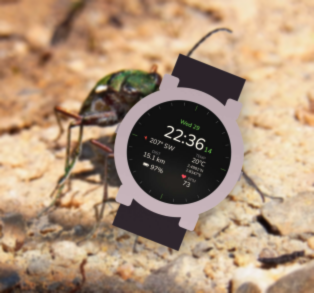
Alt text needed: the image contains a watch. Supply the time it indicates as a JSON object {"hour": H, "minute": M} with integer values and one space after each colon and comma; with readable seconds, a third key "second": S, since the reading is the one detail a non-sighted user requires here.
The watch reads {"hour": 22, "minute": 36}
